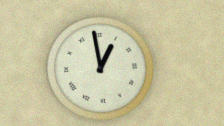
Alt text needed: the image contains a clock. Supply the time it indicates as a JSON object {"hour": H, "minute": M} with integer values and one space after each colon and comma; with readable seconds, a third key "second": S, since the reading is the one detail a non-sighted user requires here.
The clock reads {"hour": 12, "minute": 59}
